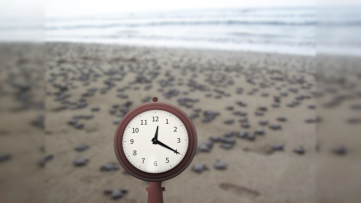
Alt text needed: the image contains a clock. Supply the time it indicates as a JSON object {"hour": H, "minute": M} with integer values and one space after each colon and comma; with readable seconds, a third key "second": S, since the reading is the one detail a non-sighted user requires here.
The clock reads {"hour": 12, "minute": 20}
